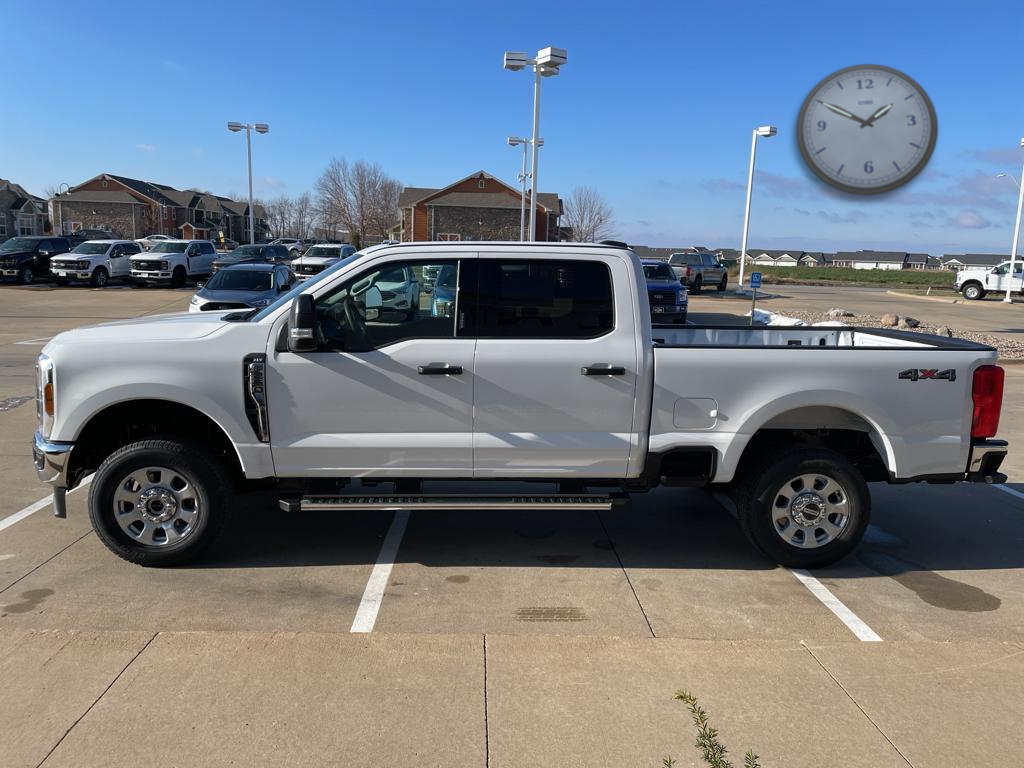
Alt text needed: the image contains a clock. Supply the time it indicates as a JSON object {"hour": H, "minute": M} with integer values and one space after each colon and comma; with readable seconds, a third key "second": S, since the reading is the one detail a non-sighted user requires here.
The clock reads {"hour": 1, "minute": 50}
